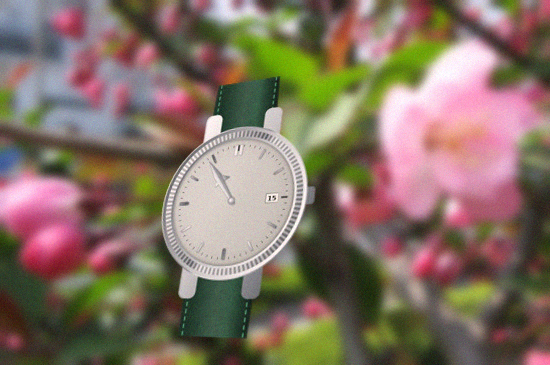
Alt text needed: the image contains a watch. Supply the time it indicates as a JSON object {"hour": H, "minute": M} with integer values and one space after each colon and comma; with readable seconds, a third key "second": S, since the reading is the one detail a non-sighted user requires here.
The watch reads {"hour": 10, "minute": 54}
